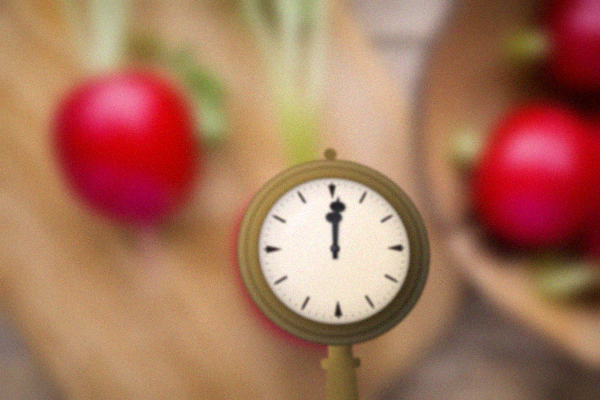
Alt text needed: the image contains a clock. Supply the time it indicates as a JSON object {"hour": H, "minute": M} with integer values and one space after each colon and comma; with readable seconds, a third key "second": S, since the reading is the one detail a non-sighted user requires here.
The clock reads {"hour": 12, "minute": 1}
